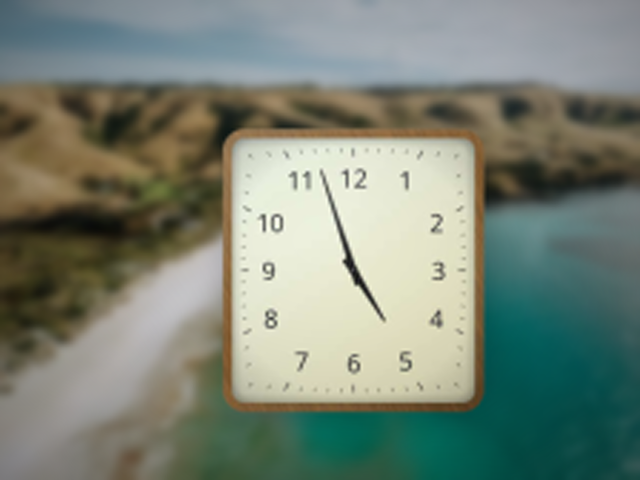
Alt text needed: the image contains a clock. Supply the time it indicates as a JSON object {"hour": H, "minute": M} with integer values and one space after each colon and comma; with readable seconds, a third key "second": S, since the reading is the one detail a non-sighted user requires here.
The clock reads {"hour": 4, "minute": 57}
